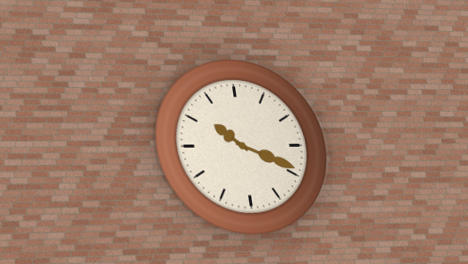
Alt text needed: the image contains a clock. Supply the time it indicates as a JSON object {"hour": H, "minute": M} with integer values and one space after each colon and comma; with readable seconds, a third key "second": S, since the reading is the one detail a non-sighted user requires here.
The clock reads {"hour": 10, "minute": 19}
